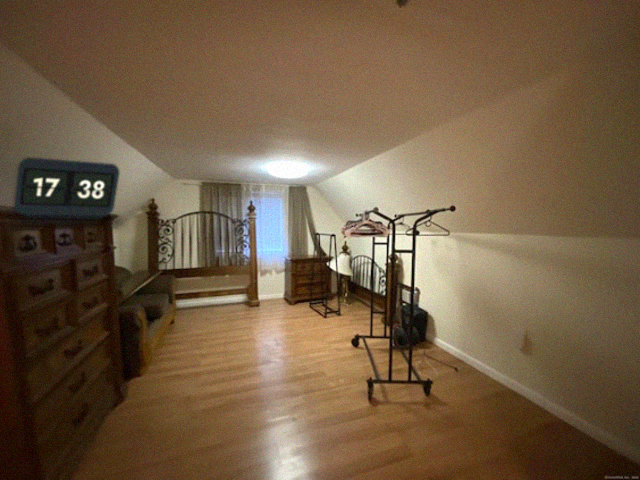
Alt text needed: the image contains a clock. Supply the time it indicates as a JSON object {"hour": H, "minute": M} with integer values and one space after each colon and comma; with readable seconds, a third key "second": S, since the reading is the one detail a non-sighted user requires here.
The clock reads {"hour": 17, "minute": 38}
